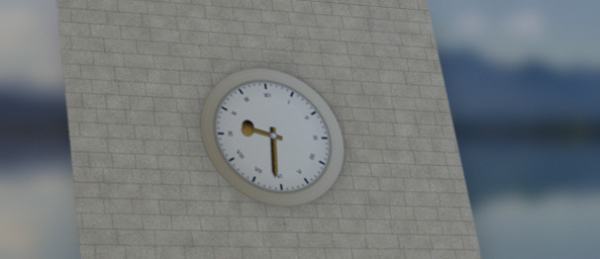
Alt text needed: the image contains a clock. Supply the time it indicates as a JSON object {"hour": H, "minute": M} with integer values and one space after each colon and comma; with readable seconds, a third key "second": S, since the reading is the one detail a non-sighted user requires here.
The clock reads {"hour": 9, "minute": 31}
